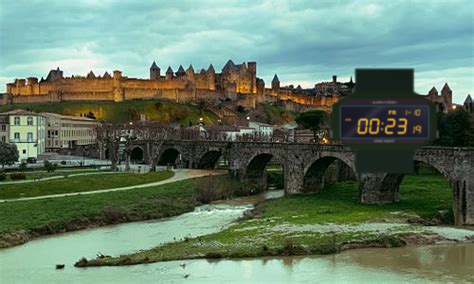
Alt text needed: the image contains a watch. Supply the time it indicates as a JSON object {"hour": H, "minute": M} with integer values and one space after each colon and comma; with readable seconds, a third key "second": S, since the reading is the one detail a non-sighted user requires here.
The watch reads {"hour": 0, "minute": 23}
